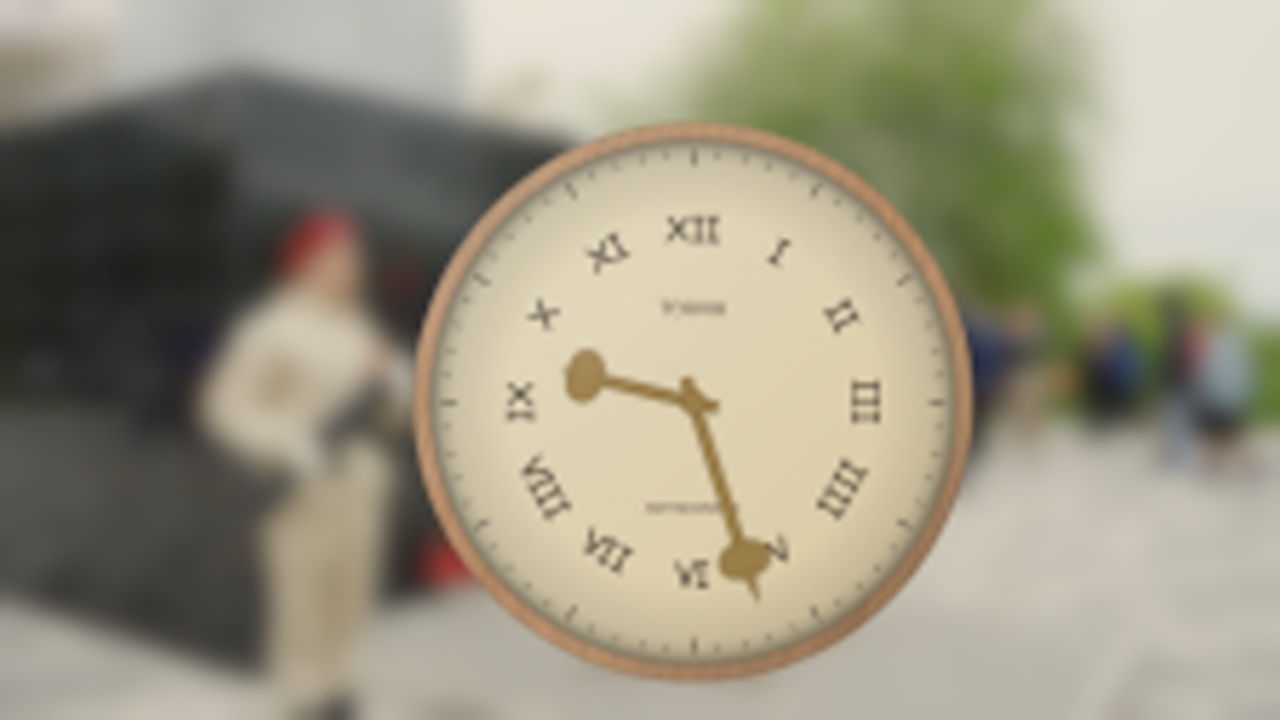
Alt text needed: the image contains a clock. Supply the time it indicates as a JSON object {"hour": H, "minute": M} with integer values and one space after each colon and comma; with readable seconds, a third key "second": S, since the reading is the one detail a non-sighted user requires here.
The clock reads {"hour": 9, "minute": 27}
